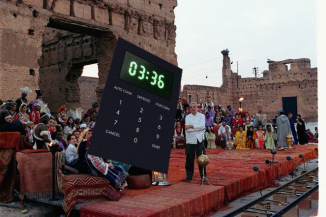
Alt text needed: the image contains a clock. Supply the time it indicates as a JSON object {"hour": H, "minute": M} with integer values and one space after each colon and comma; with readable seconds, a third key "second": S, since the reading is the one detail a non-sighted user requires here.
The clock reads {"hour": 3, "minute": 36}
